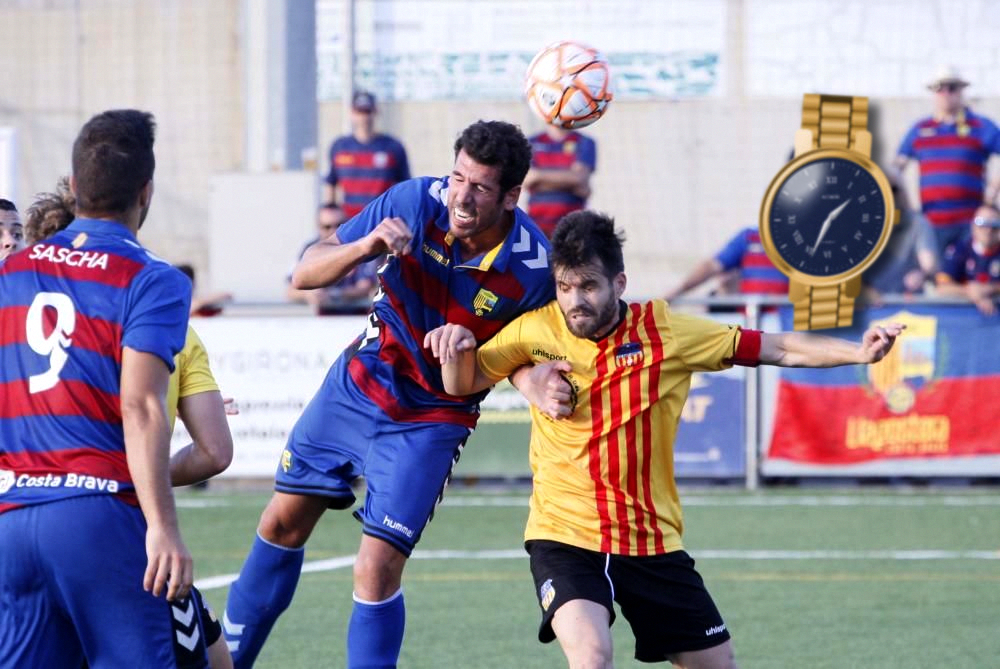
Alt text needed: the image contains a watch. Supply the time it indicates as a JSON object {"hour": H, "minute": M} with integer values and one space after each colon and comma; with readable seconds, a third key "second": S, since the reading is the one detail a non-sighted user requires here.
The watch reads {"hour": 1, "minute": 34}
